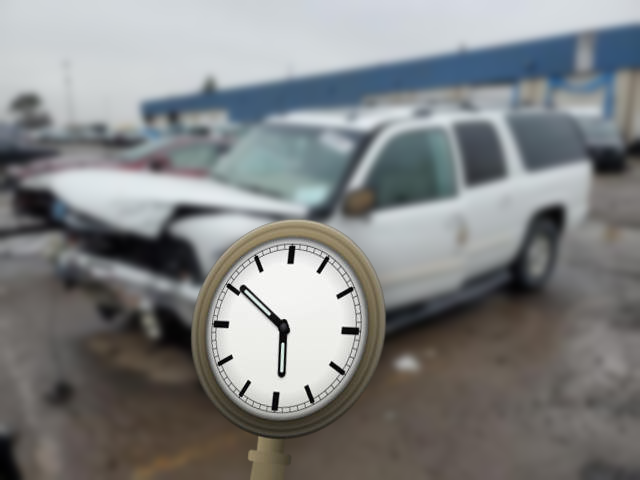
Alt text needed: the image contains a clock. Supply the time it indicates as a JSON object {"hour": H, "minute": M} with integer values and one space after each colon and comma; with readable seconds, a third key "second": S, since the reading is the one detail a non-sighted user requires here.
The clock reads {"hour": 5, "minute": 51}
